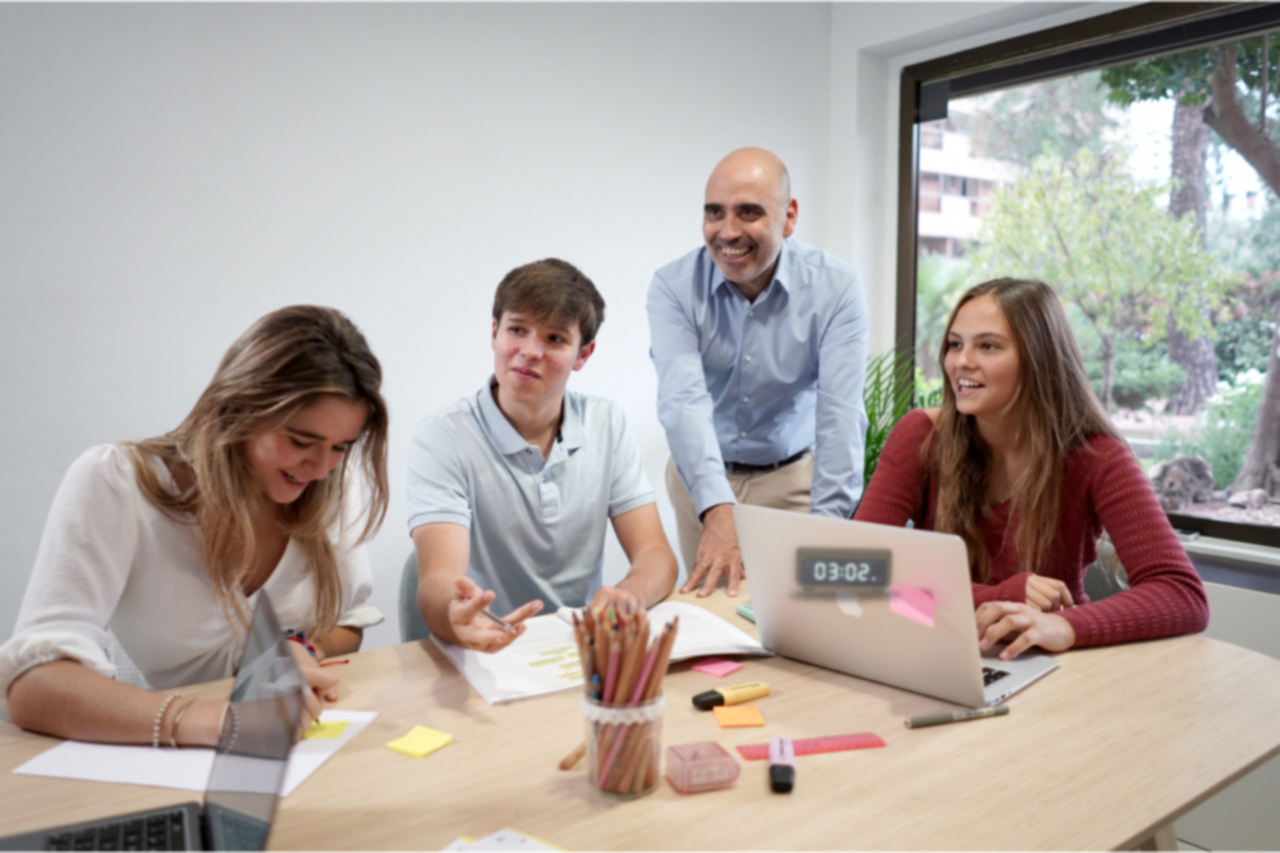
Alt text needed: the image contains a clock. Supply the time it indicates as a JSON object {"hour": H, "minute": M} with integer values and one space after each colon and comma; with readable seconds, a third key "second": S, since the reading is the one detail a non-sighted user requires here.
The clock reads {"hour": 3, "minute": 2}
